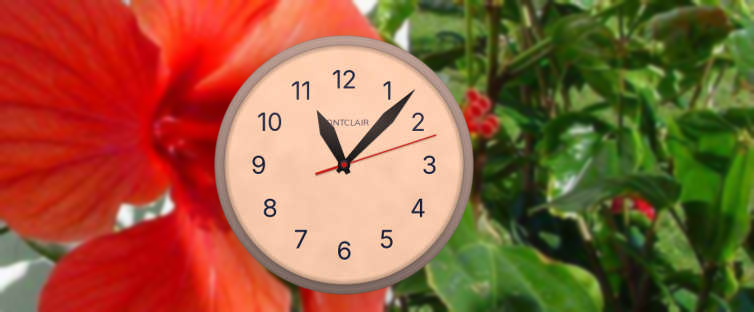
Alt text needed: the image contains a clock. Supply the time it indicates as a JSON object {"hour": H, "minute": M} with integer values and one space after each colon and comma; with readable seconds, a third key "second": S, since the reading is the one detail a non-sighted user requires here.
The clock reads {"hour": 11, "minute": 7, "second": 12}
